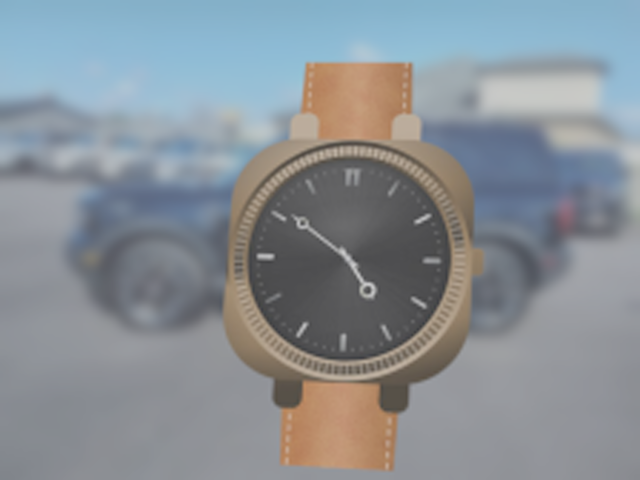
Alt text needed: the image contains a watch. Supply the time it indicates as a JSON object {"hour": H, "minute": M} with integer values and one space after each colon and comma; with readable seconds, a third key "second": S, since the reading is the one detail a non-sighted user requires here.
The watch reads {"hour": 4, "minute": 51}
